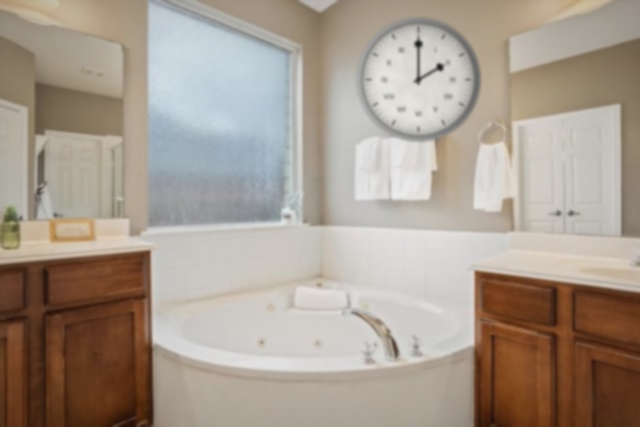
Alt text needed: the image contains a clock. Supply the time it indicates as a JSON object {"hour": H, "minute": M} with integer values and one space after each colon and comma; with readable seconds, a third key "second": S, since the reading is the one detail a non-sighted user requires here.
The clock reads {"hour": 2, "minute": 0}
